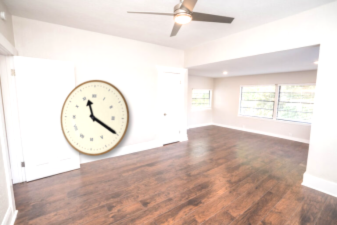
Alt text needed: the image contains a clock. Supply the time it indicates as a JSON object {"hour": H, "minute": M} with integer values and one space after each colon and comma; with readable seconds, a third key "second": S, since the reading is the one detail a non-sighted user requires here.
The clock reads {"hour": 11, "minute": 20}
